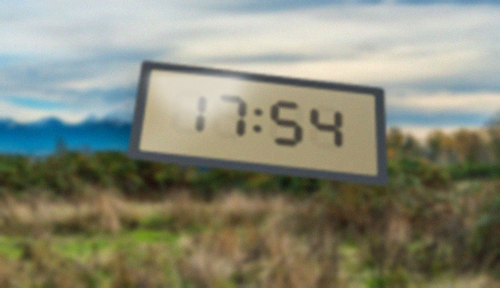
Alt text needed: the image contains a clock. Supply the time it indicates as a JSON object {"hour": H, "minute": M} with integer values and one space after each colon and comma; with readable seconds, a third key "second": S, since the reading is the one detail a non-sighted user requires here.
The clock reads {"hour": 17, "minute": 54}
